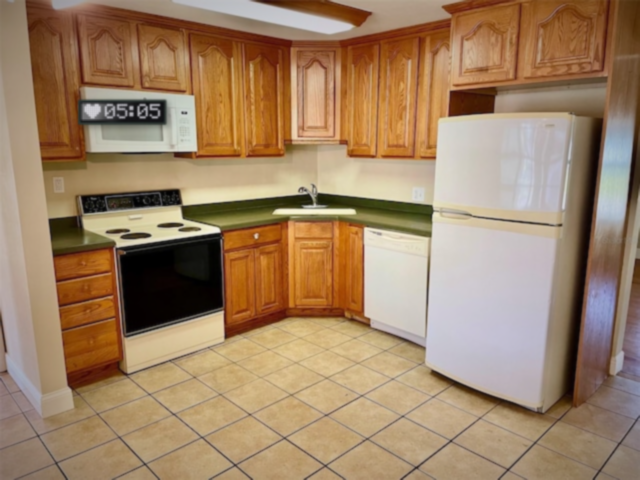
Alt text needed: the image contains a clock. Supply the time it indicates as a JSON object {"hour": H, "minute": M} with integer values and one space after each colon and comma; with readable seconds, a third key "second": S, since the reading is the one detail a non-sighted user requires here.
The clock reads {"hour": 5, "minute": 5}
